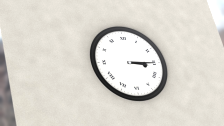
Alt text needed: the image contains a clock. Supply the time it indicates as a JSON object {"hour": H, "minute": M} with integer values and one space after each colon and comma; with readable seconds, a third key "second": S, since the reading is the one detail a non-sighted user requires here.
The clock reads {"hour": 3, "minute": 15}
